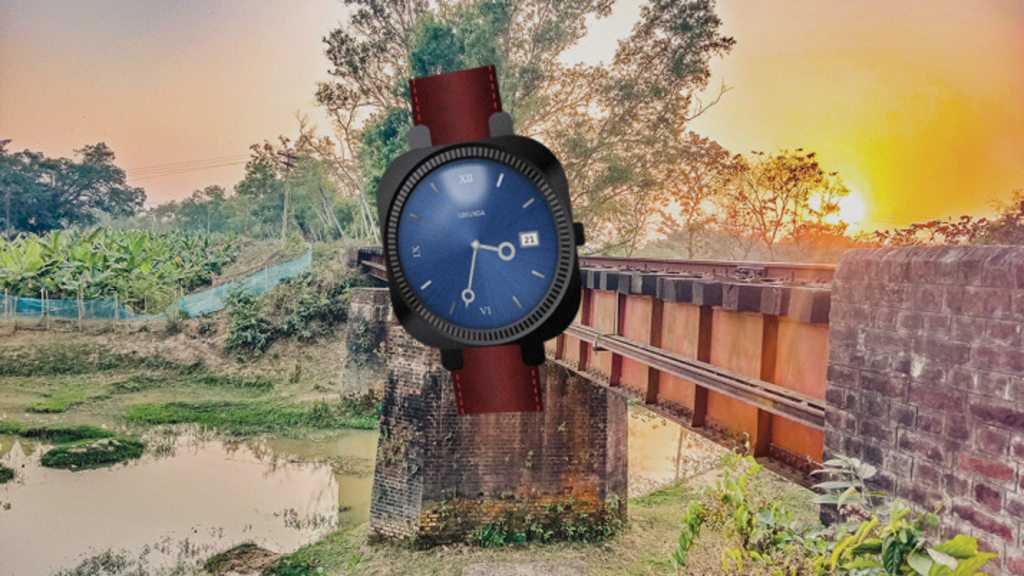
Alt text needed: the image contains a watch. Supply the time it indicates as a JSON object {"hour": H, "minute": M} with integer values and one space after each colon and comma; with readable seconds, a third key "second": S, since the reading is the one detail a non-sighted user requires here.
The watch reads {"hour": 3, "minute": 33}
